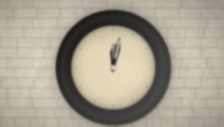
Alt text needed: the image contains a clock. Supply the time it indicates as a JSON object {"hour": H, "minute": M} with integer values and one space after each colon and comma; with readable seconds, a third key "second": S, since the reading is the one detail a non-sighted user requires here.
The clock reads {"hour": 12, "minute": 2}
